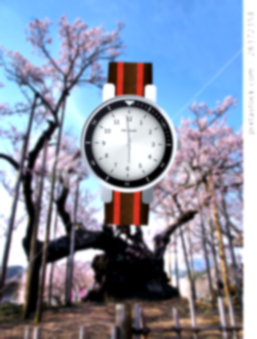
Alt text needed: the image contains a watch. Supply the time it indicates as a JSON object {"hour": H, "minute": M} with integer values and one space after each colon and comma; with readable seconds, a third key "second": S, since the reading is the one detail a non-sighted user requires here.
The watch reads {"hour": 5, "minute": 59}
